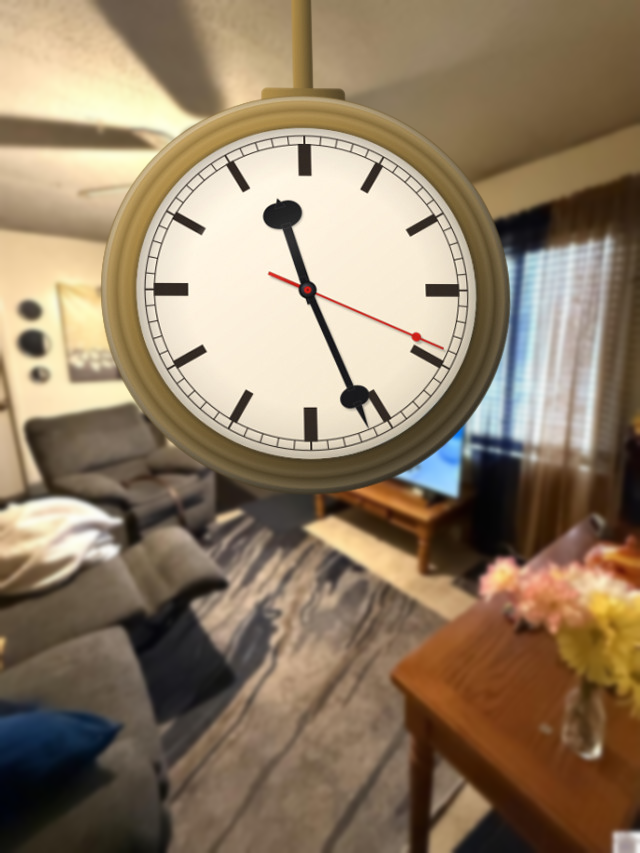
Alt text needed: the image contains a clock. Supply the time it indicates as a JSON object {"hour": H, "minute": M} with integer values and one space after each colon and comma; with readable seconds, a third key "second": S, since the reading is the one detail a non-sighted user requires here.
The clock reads {"hour": 11, "minute": 26, "second": 19}
